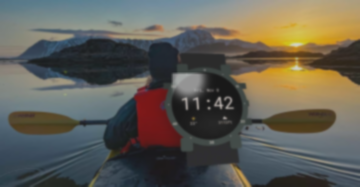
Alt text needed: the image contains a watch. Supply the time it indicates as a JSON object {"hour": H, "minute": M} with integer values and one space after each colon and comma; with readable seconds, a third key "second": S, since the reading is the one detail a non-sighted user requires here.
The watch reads {"hour": 11, "minute": 42}
